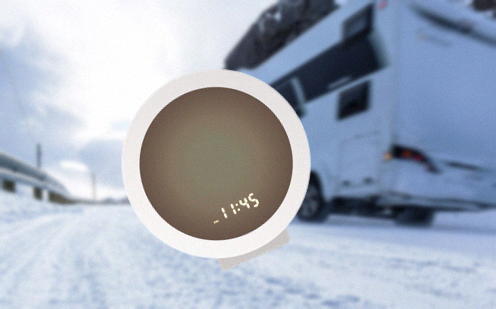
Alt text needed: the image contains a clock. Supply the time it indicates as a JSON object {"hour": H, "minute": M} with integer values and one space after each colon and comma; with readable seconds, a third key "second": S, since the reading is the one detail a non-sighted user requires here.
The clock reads {"hour": 11, "minute": 45}
